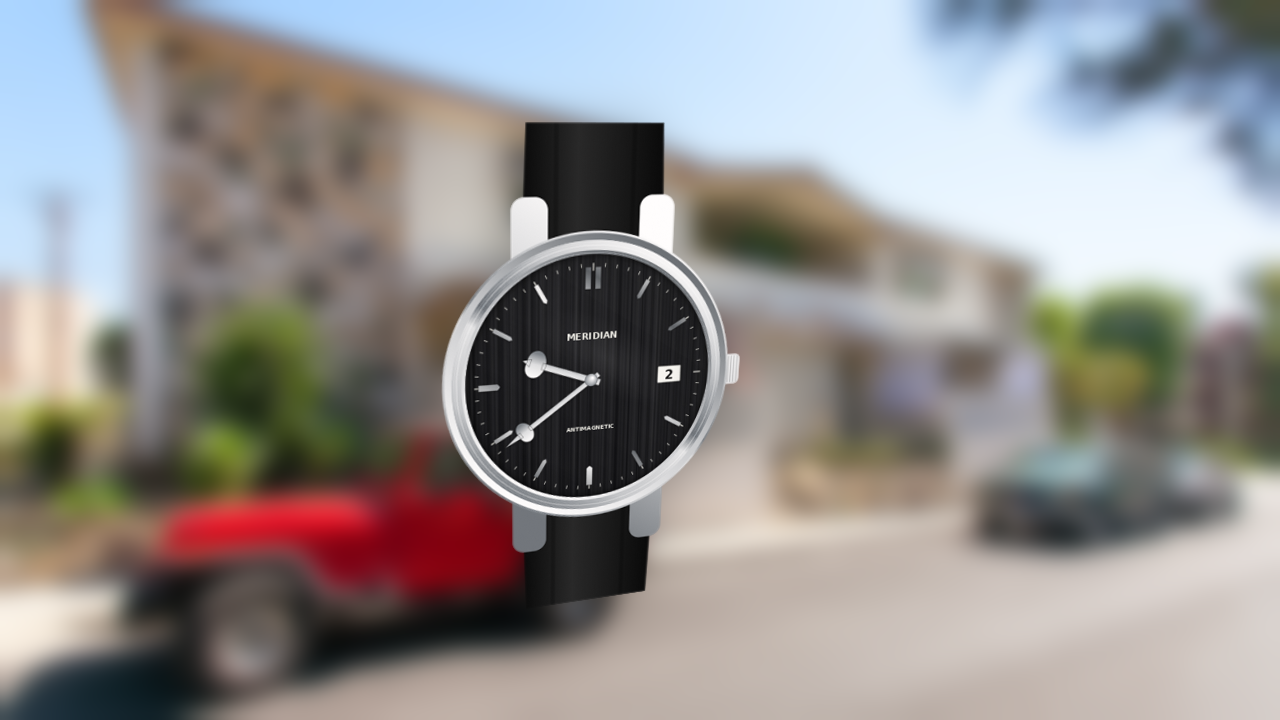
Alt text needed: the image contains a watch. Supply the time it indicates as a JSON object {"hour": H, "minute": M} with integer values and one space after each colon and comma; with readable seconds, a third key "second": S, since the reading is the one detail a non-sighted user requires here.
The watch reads {"hour": 9, "minute": 39}
